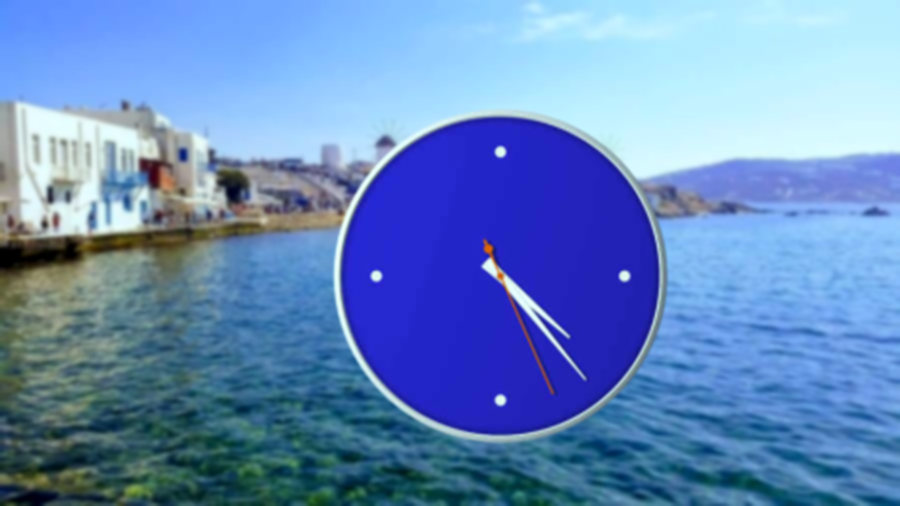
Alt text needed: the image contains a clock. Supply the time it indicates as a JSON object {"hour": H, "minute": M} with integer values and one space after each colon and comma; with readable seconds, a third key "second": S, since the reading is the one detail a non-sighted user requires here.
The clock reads {"hour": 4, "minute": 23, "second": 26}
